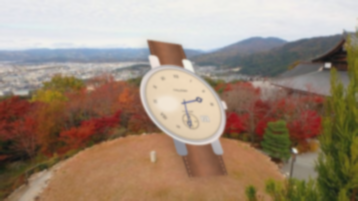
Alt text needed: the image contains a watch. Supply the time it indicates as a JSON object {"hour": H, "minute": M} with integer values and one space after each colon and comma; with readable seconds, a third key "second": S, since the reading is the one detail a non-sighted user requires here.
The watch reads {"hour": 2, "minute": 31}
